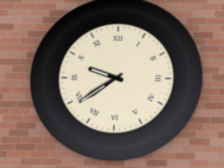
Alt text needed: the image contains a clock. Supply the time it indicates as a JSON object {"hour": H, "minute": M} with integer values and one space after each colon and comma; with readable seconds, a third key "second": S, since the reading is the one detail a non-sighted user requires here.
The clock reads {"hour": 9, "minute": 39}
